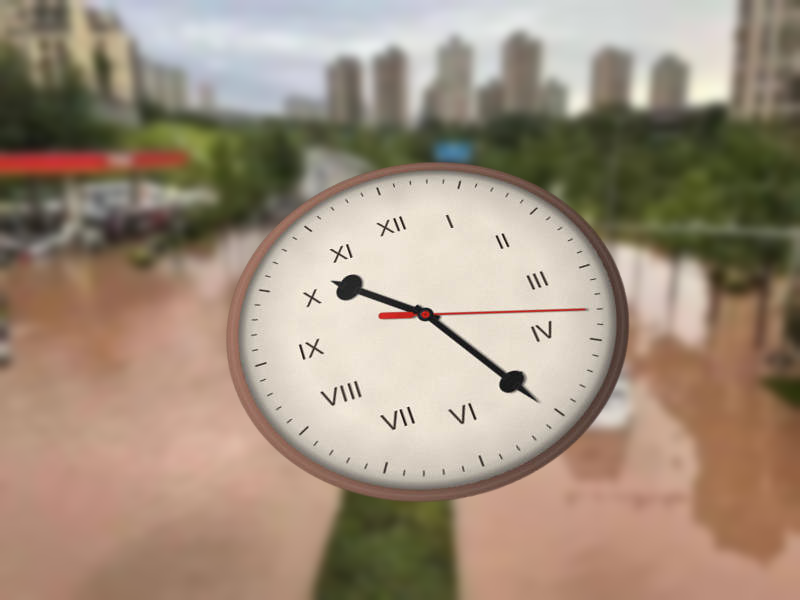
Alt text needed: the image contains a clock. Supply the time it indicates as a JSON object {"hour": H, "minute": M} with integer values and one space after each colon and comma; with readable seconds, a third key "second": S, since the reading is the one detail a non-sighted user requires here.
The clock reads {"hour": 10, "minute": 25, "second": 18}
